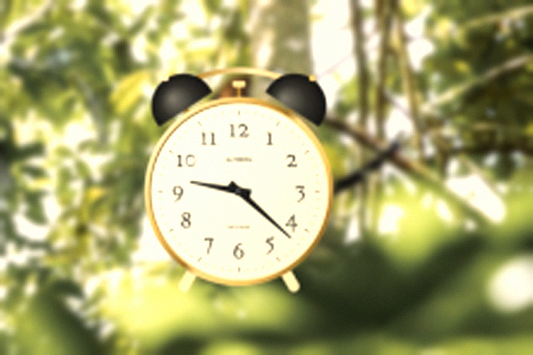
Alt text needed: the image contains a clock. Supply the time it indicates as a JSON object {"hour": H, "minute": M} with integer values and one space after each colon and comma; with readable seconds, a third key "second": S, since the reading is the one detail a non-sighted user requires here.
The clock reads {"hour": 9, "minute": 22}
